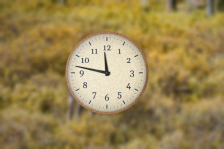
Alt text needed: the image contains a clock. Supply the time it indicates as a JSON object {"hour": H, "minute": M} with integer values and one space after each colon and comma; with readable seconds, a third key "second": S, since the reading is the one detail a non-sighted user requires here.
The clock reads {"hour": 11, "minute": 47}
